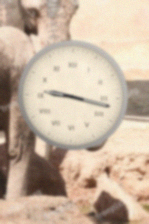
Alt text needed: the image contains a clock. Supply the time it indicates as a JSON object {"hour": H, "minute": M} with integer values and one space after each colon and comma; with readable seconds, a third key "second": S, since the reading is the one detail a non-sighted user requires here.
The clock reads {"hour": 9, "minute": 17}
